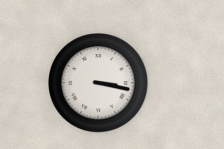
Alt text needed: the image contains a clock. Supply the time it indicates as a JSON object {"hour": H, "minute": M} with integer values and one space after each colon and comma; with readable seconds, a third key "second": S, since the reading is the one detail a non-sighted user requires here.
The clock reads {"hour": 3, "minute": 17}
